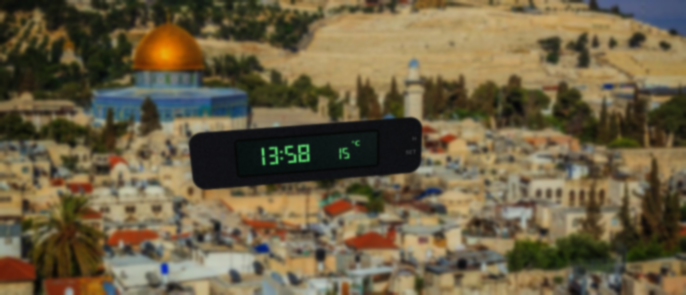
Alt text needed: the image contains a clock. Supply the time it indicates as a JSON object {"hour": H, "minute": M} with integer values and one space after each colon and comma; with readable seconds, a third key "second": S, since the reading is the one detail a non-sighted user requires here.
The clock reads {"hour": 13, "minute": 58}
